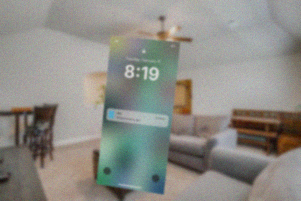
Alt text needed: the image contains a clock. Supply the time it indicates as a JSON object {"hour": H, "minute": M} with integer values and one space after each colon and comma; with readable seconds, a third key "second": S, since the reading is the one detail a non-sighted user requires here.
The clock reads {"hour": 8, "minute": 19}
